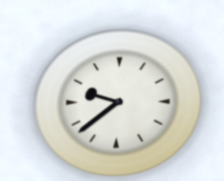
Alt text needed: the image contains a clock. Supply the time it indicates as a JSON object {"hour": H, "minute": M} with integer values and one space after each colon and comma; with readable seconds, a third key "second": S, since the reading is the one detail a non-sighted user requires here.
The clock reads {"hour": 9, "minute": 38}
